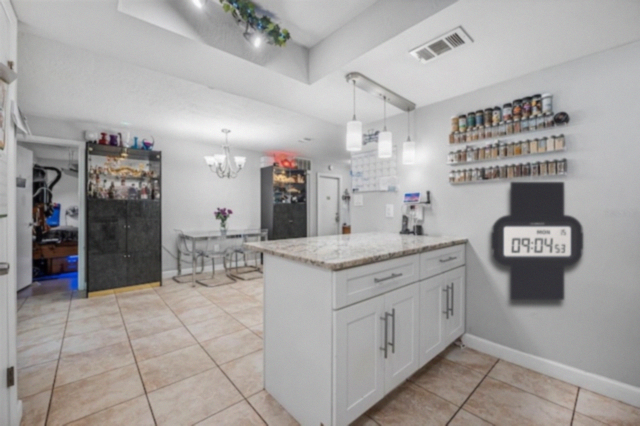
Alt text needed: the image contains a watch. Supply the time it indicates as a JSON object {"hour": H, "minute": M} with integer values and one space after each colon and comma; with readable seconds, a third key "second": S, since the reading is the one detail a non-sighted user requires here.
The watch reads {"hour": 9, "minute": 4}
